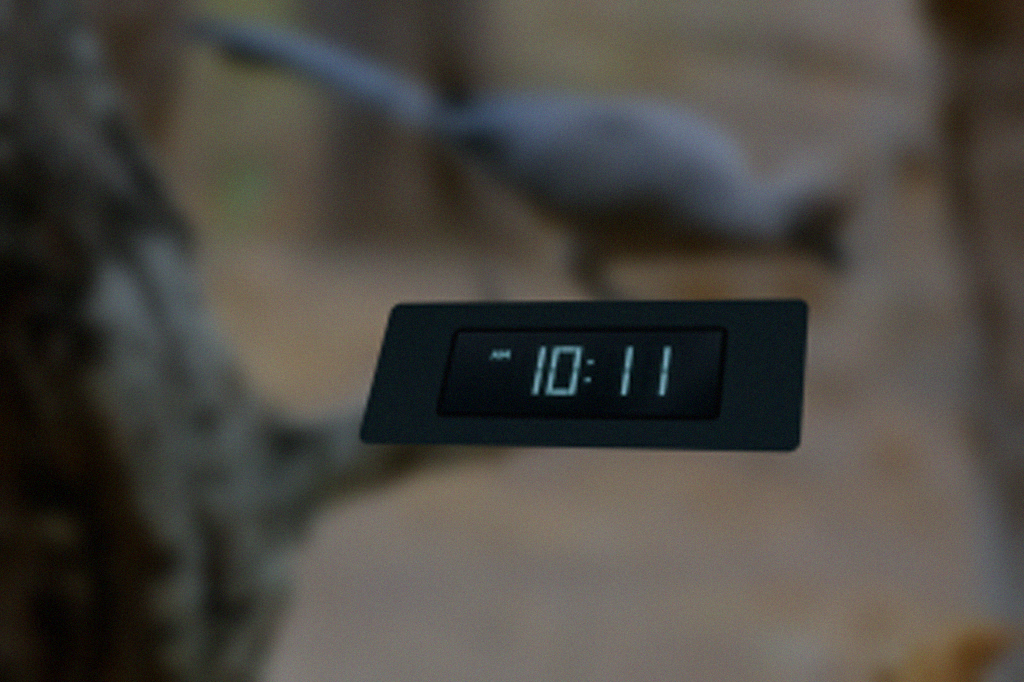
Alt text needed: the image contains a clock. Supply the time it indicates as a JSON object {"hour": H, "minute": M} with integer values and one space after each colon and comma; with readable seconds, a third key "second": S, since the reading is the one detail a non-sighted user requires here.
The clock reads {"hour": 10, "minute": 11}
